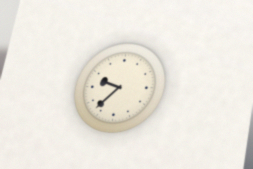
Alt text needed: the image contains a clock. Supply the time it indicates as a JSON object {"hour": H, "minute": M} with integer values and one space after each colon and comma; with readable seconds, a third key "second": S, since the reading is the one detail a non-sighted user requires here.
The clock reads {"hour": 9, "minute": 37}
